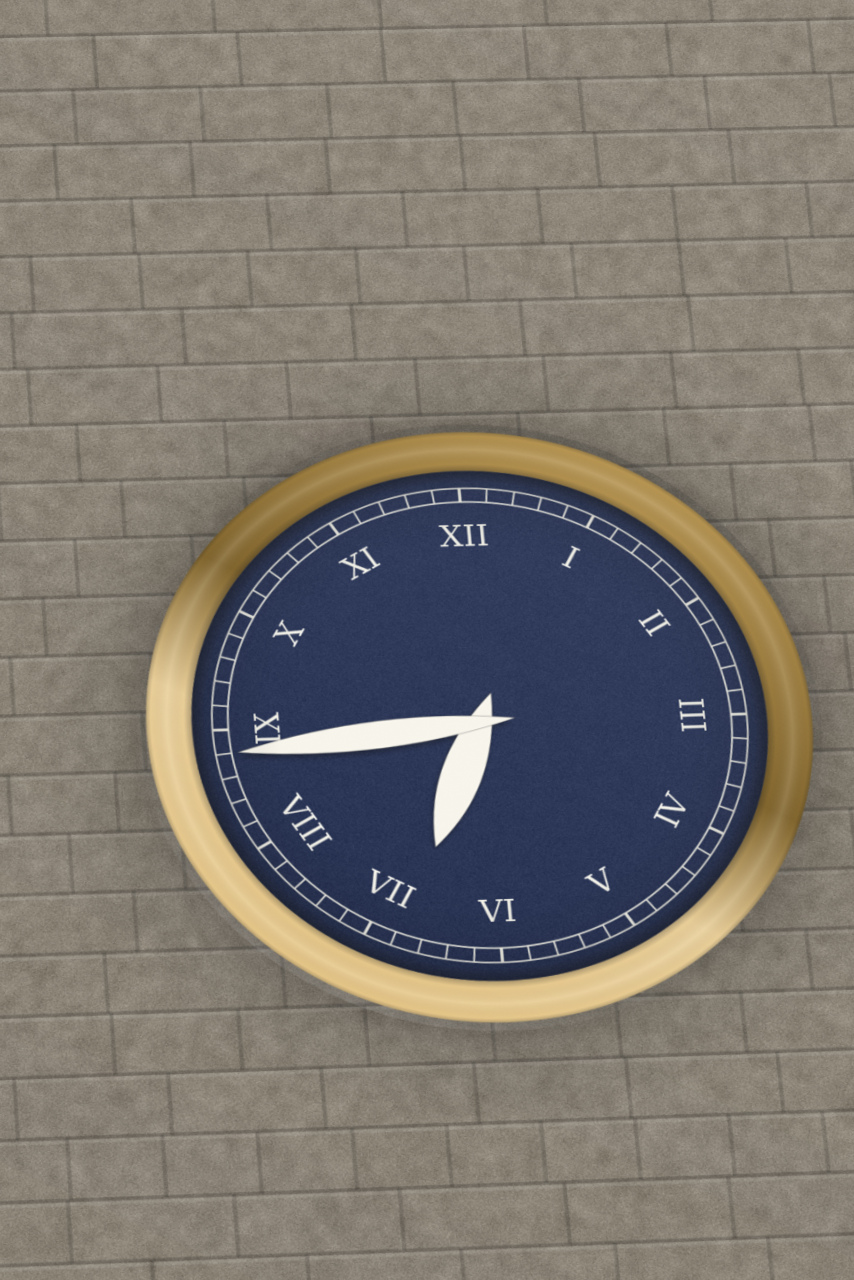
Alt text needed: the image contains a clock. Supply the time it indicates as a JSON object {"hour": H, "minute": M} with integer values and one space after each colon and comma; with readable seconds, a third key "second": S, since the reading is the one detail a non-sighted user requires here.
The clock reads {"hour": 6, "minute": 44}
